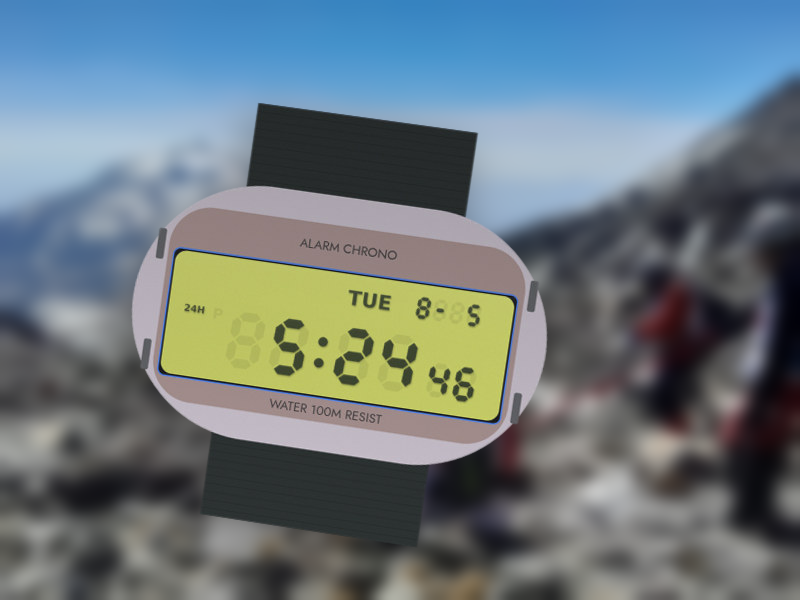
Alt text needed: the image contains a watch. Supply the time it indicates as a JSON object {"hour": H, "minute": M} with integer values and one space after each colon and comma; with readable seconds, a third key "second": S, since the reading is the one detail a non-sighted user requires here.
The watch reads {"hour": 5, "minute": 24, "second": 46}
